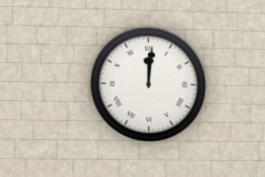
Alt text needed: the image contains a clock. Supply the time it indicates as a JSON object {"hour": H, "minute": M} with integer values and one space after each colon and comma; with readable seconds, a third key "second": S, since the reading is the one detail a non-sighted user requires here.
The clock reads {"hour": 12, "minute": 1}
